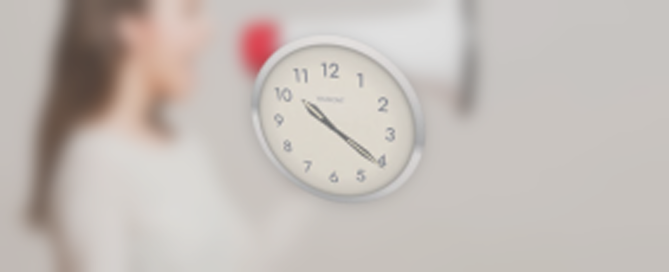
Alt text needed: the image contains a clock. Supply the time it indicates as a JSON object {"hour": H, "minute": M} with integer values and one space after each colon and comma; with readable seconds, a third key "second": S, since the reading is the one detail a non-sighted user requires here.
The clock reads {"hour": 10, "minute": 21}
